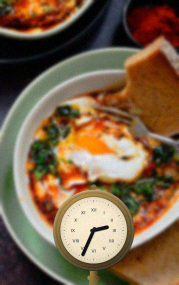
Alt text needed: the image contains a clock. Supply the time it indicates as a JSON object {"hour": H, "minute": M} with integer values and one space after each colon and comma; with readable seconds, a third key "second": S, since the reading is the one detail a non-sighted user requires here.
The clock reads {"hour": 2, "minute": 34}
